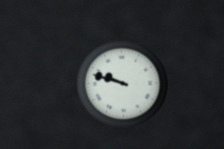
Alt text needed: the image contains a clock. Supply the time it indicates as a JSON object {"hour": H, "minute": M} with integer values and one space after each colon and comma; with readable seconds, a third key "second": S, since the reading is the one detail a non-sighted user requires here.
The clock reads {"hour": 9, "minute": 48}
